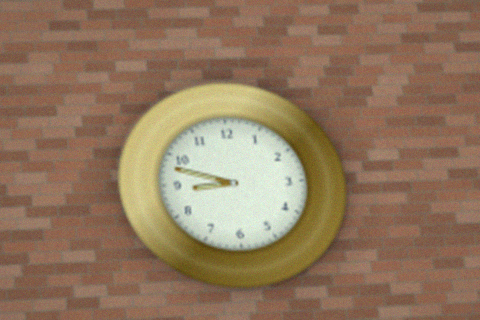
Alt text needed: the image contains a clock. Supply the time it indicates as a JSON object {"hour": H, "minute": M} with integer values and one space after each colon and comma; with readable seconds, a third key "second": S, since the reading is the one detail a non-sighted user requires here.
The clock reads {"hour": 8, "minute": 48}
